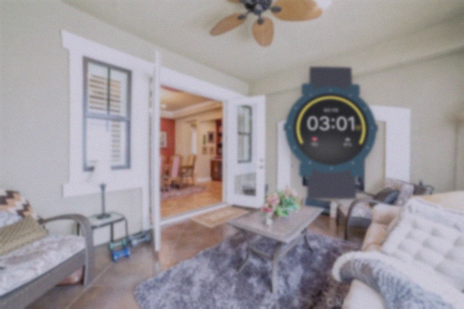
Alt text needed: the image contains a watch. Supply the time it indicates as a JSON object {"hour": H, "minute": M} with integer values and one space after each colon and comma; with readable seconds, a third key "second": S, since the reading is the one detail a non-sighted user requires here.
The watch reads {"hour": 3, "minute": 1}
